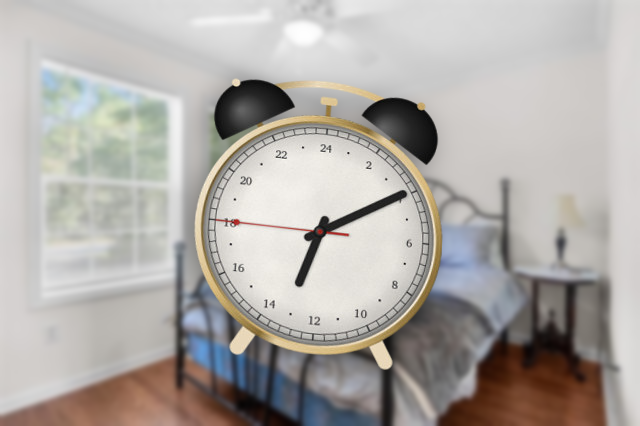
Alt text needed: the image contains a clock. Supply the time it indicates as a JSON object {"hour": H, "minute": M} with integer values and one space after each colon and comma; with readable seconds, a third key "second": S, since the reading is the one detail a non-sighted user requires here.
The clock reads {"hour": 13, "minute": 9, "second": 45}
